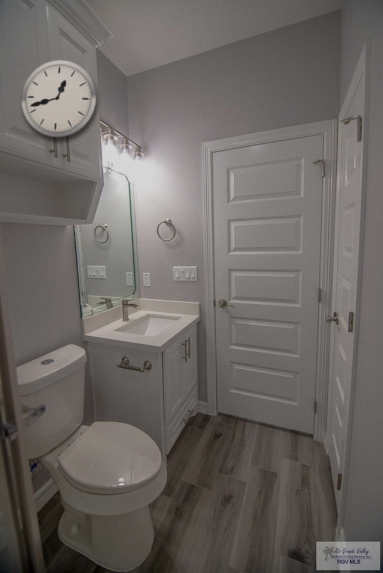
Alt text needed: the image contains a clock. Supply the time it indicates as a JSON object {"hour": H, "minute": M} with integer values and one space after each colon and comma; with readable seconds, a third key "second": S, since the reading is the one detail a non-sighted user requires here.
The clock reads {"hour": 12, "minute": 42}
